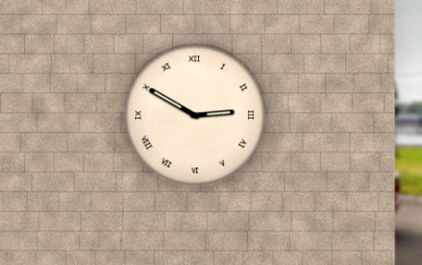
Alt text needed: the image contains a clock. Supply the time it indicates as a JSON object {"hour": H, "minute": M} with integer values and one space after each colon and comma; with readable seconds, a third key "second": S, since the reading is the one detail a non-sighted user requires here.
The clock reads {"hour": 2, "minute": 50}
